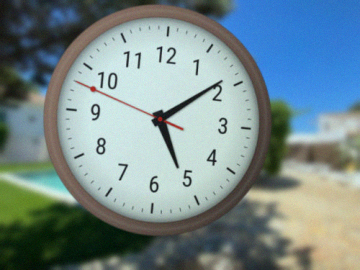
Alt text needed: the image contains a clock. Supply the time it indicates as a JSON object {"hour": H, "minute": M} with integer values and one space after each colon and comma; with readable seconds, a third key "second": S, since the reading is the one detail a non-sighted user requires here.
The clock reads {"hour": 5, "minute": 8, "second": 48}
